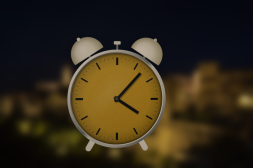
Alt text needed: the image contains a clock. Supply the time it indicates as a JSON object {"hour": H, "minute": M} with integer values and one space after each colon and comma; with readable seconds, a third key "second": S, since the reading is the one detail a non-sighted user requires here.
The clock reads {"hour": 4, "minute": 7}
